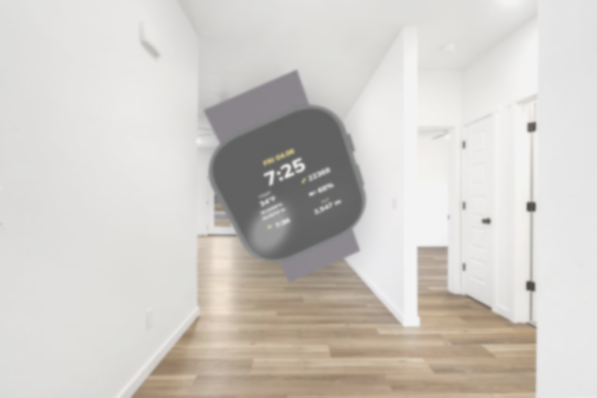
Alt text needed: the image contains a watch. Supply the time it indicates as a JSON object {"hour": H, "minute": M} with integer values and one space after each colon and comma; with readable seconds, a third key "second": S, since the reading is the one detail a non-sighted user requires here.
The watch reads {"hour": 7, "minute": 25}
